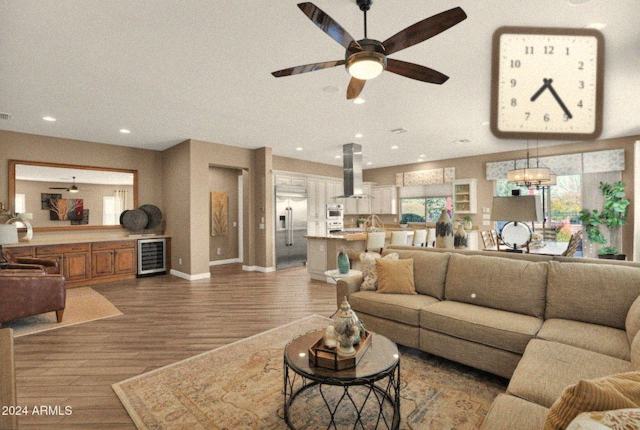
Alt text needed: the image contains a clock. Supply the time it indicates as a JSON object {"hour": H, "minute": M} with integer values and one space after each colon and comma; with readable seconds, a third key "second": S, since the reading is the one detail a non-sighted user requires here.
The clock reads {"hour": 7, "minute": 24}
